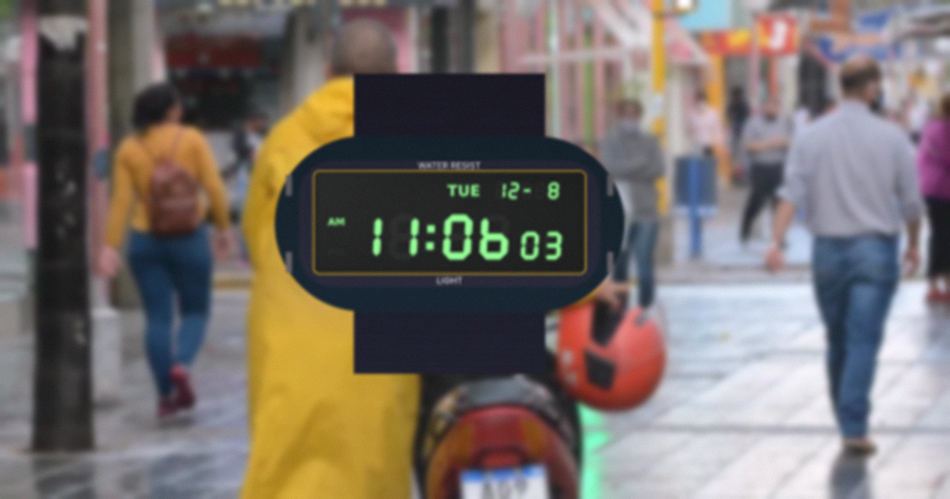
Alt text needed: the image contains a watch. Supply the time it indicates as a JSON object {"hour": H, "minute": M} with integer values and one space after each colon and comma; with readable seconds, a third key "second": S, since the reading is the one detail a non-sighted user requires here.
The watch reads {"hour": 11, "minute": 6, "second": 3}
